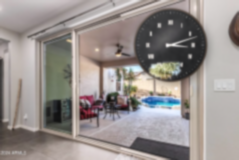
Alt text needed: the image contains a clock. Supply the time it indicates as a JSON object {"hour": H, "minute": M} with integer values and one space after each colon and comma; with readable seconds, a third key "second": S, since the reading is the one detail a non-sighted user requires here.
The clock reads {"hour": 3, "minute": 12}
